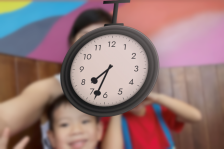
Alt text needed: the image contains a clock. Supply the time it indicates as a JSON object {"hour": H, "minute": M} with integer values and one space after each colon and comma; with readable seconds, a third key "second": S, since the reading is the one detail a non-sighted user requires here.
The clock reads {"hour": 7, "minute": 33}
